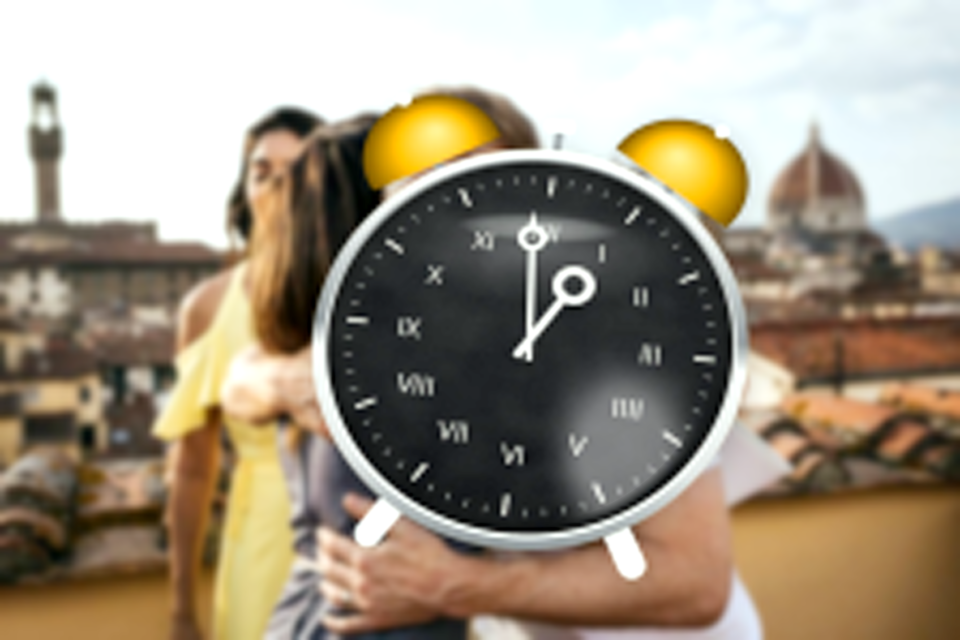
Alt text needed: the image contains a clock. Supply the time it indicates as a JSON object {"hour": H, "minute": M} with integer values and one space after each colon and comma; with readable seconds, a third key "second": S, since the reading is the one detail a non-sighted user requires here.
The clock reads {"hour": 12, "minute": 59}
